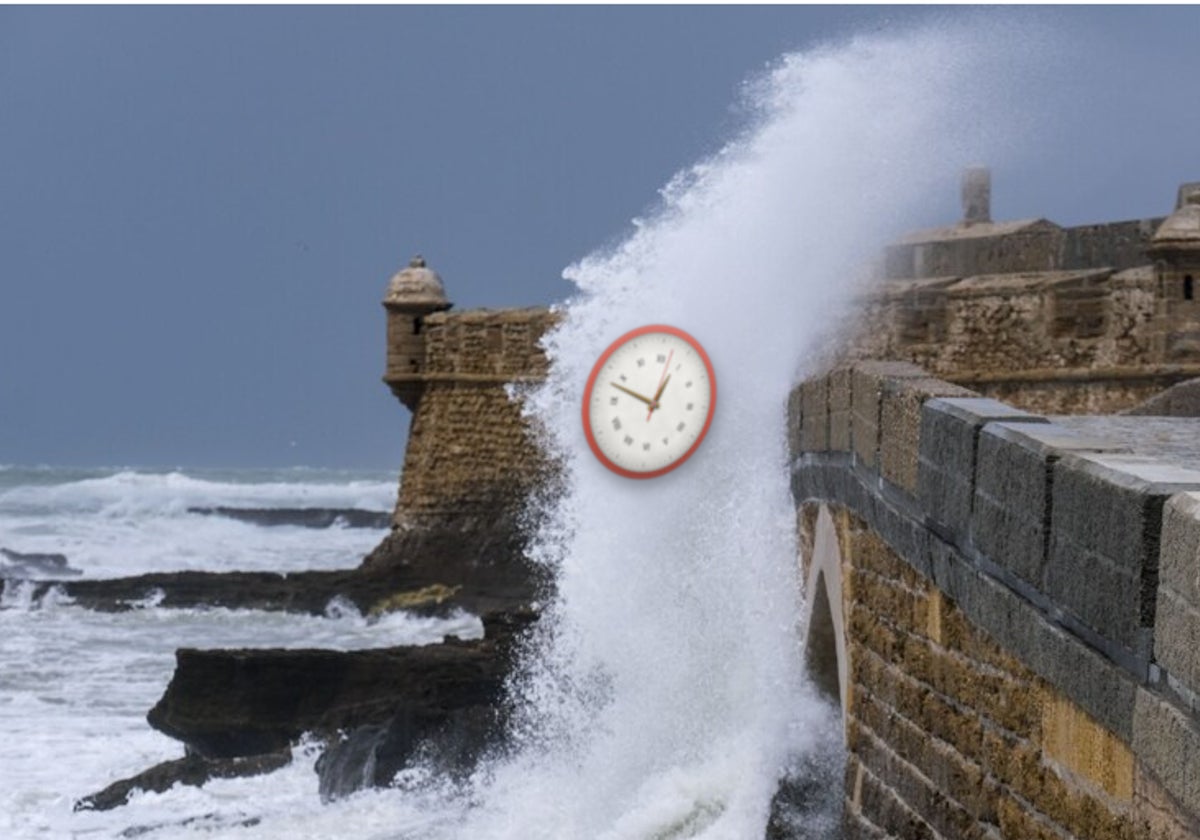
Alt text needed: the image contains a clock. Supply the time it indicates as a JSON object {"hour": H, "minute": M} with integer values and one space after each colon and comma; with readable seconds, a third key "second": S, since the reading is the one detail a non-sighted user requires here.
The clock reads {"hour": 12, "minute": 48, "second": 2}
